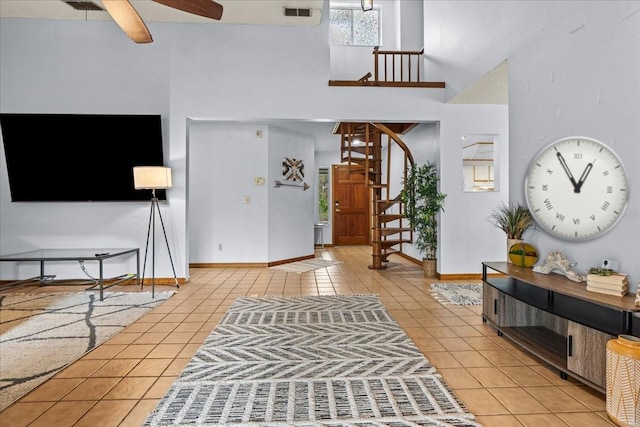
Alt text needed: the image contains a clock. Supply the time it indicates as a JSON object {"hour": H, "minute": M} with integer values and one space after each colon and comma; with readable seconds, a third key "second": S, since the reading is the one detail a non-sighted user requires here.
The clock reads {"hour": 12, "minute": 55}
